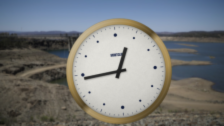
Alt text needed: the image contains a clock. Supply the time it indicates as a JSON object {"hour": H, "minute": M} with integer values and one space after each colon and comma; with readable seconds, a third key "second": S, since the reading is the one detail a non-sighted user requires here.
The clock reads {"hour": 12, "minute": 44}
